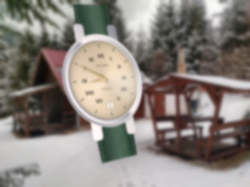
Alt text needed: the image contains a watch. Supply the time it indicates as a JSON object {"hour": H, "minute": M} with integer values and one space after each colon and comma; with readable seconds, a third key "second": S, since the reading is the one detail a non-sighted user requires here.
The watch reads {"hour": 8, "minute": 50}
